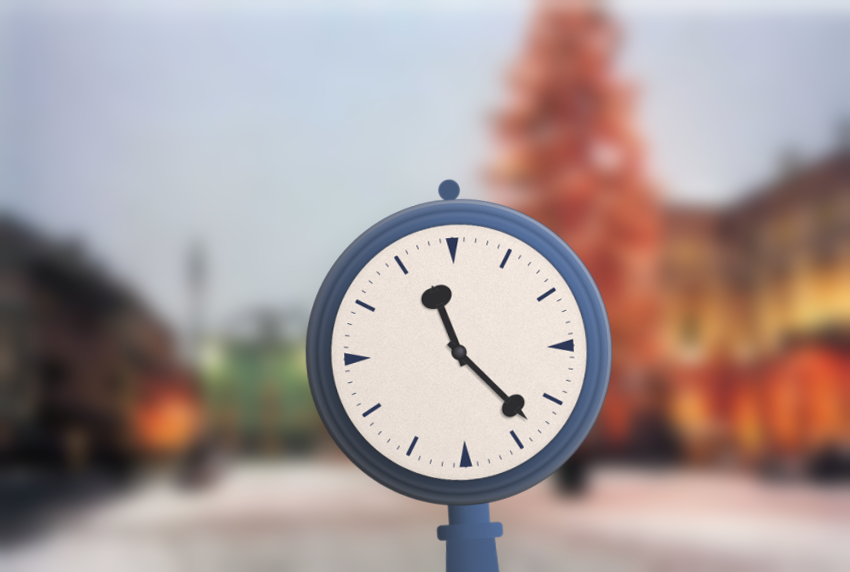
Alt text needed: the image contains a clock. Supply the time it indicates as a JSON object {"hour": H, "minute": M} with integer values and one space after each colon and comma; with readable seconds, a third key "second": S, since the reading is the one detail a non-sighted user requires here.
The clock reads {"hour": 11, "minute": 23}
